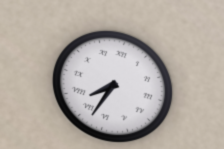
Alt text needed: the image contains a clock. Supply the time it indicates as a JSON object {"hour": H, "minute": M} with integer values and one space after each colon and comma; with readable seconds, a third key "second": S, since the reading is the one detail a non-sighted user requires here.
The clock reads {"hour": 7, "minute": 33}
